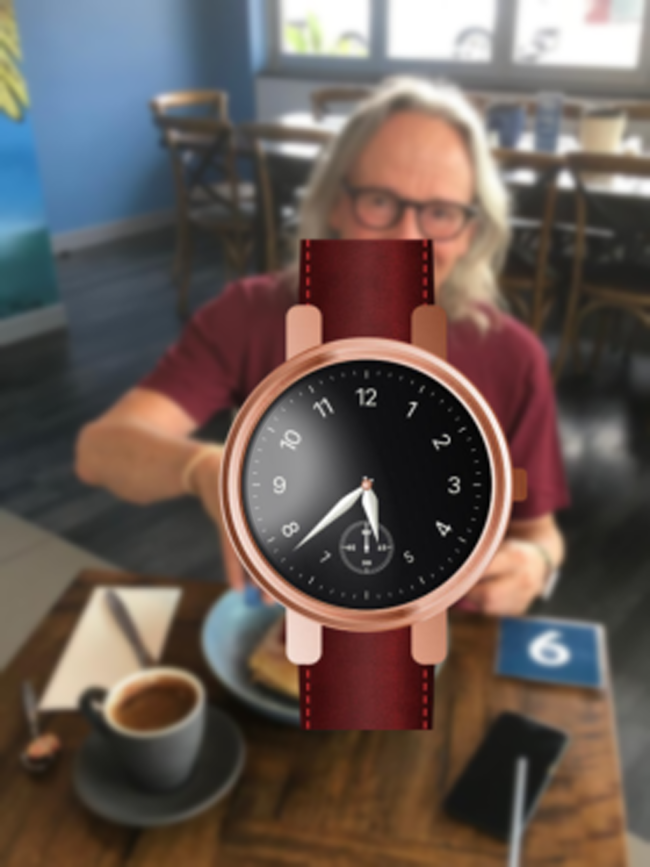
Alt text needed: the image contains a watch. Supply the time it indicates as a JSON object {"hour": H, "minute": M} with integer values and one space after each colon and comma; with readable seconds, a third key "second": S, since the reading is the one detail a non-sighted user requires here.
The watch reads {"hour": 5, "minute": 38}
